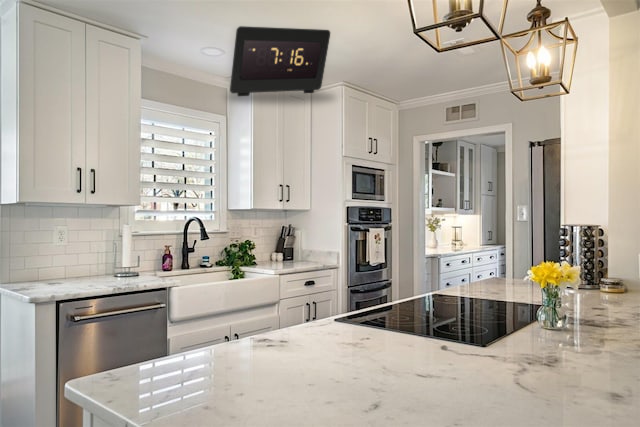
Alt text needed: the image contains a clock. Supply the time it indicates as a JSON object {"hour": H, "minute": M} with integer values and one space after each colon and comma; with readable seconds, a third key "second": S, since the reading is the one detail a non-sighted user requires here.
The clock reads {"hour": 7, "minute": 16}
